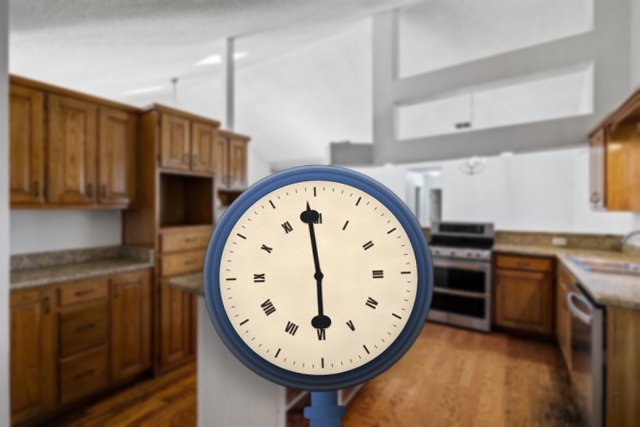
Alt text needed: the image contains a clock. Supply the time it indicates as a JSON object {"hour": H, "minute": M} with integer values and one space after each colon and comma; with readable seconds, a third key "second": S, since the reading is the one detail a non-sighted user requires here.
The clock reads {"hour": 5, "minute": 59}
